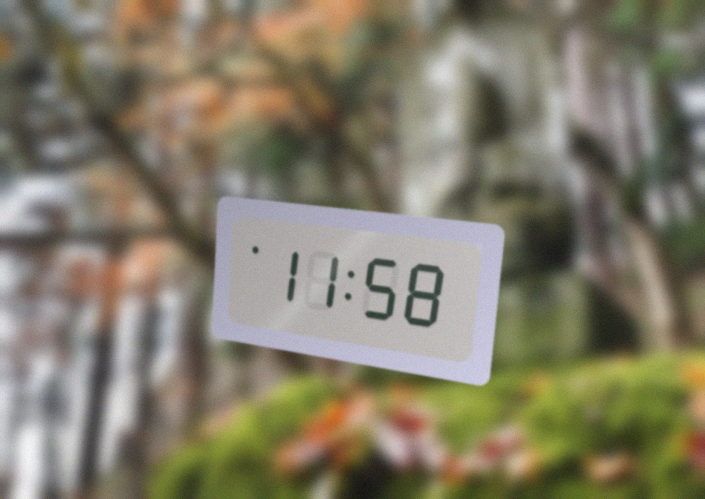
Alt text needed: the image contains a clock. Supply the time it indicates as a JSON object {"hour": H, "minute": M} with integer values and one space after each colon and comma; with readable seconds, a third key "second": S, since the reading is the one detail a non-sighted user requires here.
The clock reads {"hour": 11, "minute": 58}
